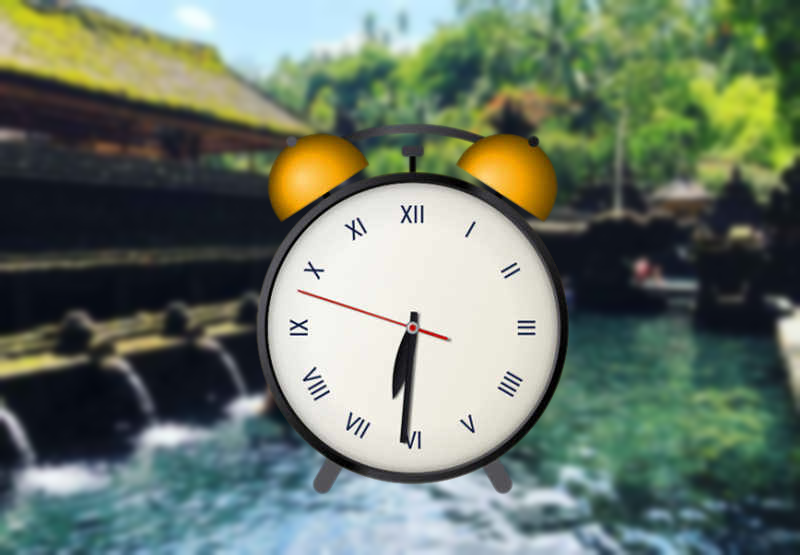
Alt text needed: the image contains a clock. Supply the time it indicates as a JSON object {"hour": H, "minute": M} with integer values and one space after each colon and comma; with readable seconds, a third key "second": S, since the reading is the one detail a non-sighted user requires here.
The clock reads {"hour": 6, "minute": 30, "second": 48}
